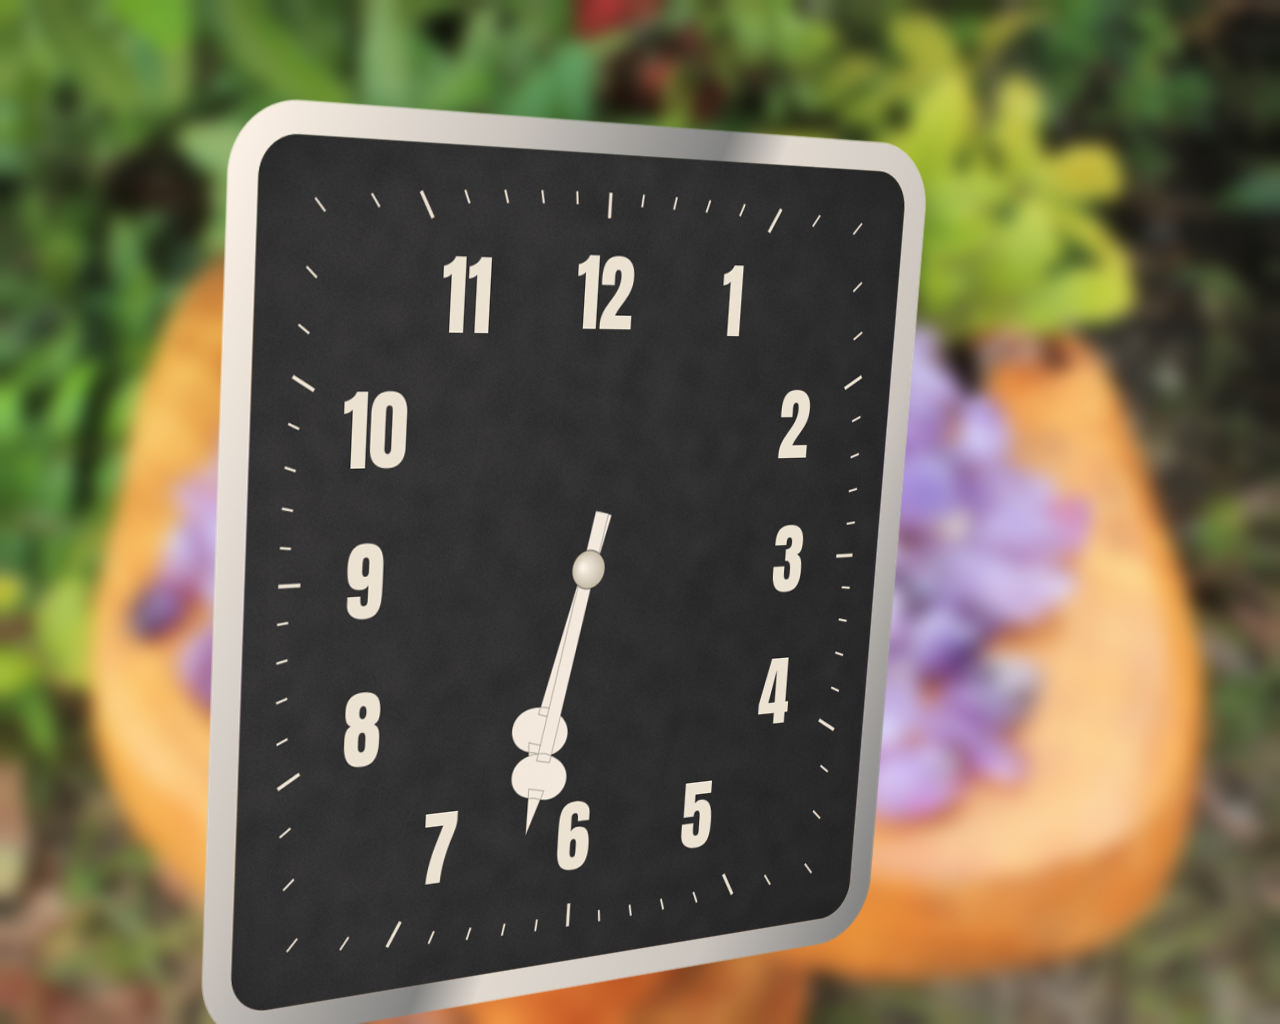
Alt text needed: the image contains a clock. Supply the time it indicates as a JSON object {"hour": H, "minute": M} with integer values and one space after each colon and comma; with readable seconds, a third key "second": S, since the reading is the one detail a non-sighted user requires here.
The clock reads {"hour": 6, "minute": 32}
